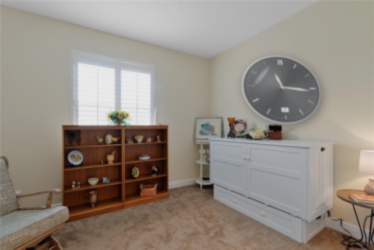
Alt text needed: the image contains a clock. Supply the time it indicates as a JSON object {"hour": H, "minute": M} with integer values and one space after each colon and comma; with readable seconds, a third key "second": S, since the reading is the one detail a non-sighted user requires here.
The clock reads {"hour": 11, "minute": 16}
